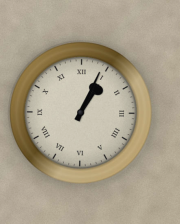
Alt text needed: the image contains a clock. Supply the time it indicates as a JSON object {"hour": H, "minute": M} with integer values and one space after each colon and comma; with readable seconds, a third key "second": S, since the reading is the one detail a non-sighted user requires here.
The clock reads {"hour": 1, "minute": 4}
